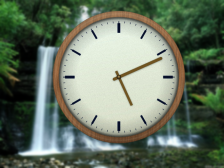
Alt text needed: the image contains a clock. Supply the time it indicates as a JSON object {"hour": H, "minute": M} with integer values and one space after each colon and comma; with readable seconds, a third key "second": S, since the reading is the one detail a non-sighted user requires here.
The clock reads {"hour": 5, "minute": 11}
